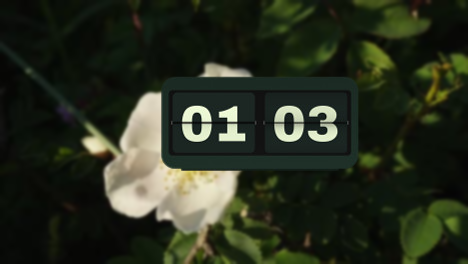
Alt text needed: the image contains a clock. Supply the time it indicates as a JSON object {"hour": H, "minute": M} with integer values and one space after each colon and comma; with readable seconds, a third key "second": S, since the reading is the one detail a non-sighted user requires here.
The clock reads {"hour": 1, "minute": 3}
